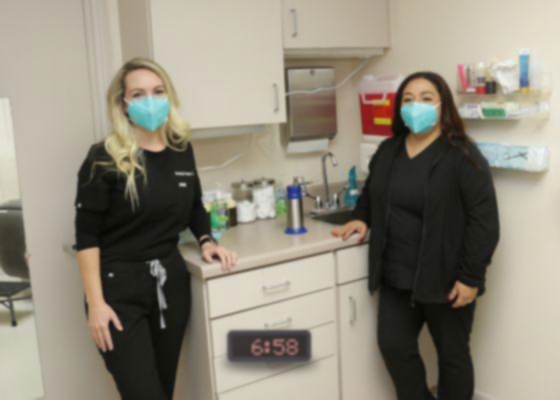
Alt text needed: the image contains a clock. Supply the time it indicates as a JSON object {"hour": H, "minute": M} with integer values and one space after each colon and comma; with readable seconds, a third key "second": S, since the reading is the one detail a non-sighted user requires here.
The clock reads {"hour": 6, "minute": 58}
